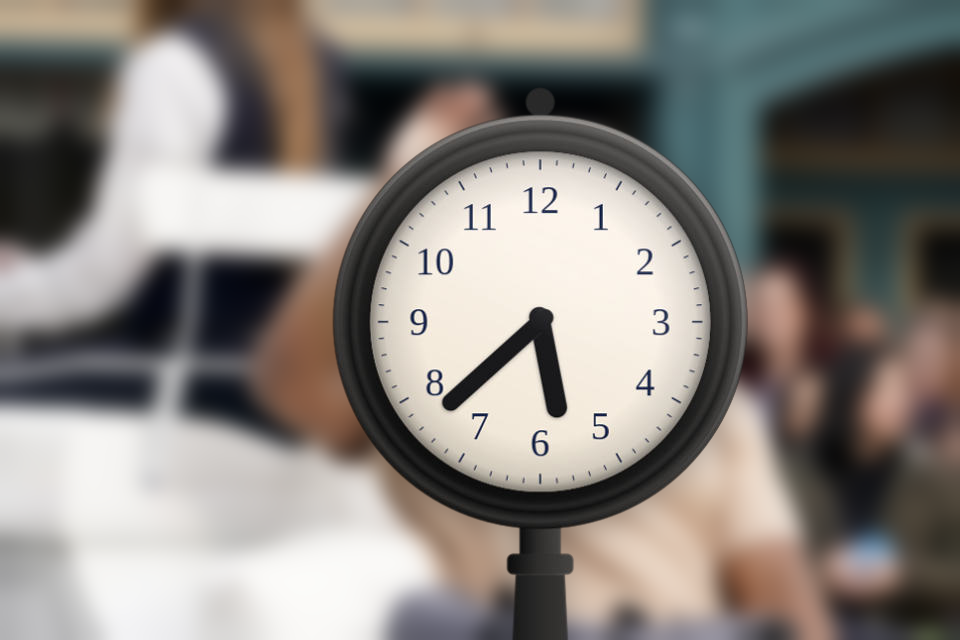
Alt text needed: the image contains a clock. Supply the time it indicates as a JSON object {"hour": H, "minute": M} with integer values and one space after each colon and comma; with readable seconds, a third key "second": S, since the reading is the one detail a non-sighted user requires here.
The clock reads {"hour": 5, "minute": 38}
